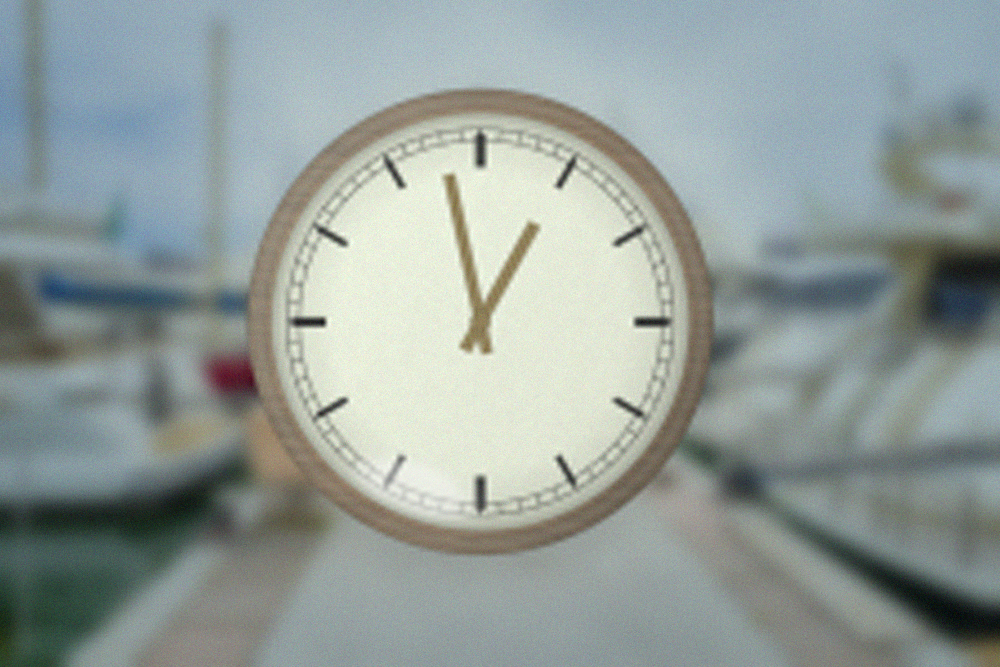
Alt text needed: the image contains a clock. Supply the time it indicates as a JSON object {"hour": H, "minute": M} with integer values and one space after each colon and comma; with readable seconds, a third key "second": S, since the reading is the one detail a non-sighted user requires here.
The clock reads {"hour": 12, "minute": 58}
